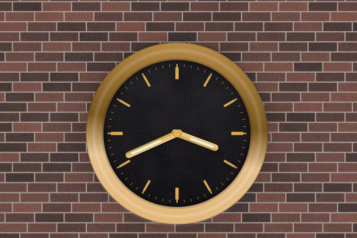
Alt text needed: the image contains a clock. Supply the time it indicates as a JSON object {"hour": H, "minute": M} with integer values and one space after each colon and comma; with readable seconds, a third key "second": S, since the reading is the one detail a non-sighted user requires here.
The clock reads {"hour": 3, "minute": 41}
